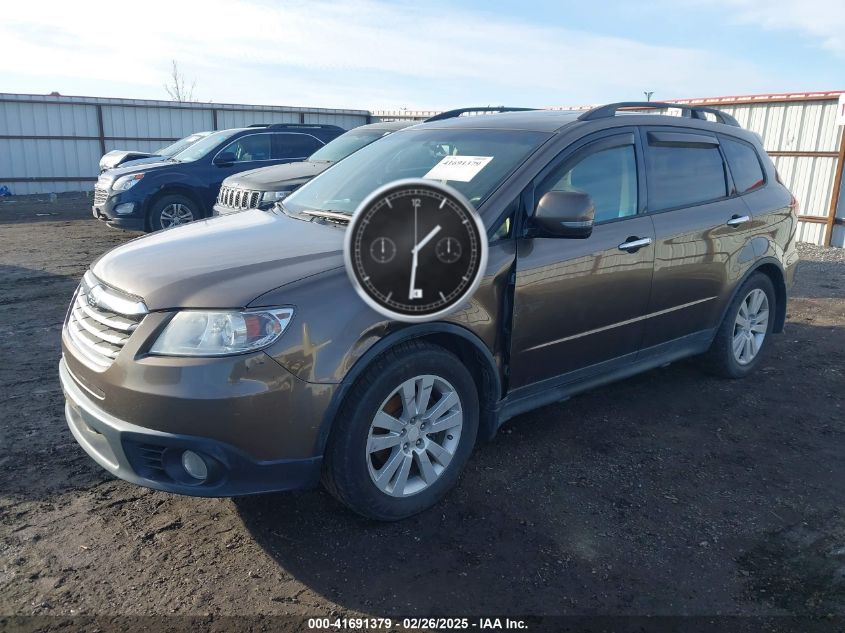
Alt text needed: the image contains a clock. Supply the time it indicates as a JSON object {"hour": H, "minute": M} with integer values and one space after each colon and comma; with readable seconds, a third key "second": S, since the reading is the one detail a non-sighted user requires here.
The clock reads {"hour": 1, "minute": 31}
